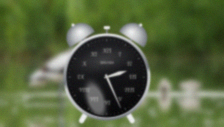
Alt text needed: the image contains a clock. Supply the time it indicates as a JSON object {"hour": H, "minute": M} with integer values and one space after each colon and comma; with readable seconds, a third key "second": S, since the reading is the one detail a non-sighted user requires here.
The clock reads {"hour": 2, "minute": 26}
